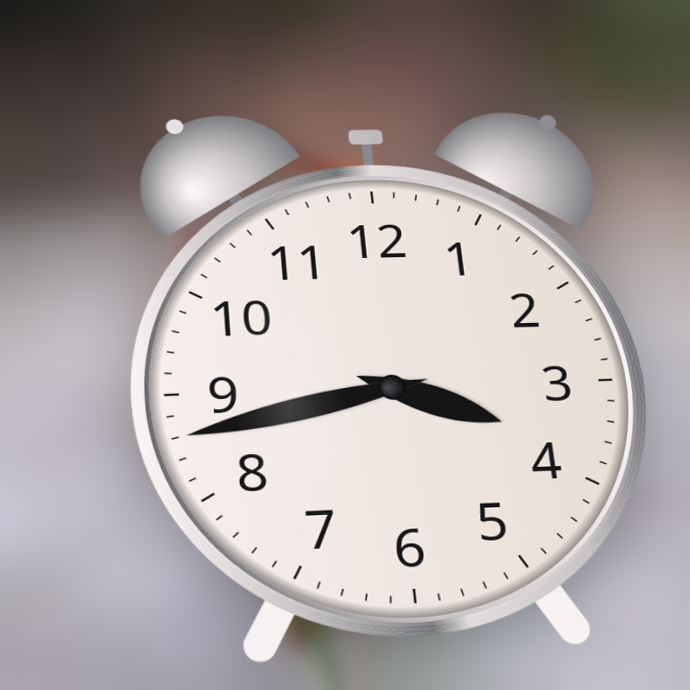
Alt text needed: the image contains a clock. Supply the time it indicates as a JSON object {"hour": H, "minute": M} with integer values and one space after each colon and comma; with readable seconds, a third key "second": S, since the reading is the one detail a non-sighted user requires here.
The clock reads {"hour": 3, "minute": 43}
